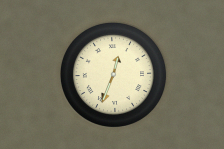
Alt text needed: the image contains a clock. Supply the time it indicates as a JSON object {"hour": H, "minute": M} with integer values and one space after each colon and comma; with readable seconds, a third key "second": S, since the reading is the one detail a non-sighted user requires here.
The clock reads {"hour": 12, "minute": 34}
